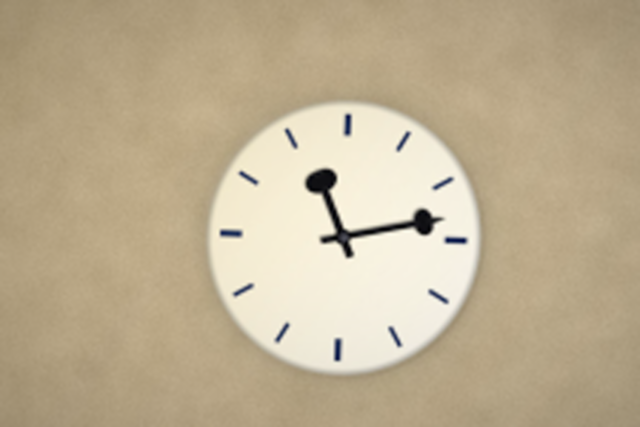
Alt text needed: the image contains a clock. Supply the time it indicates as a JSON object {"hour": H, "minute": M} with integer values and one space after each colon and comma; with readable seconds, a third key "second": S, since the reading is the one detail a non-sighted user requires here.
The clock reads {"hour": 11, "minute": 13}
